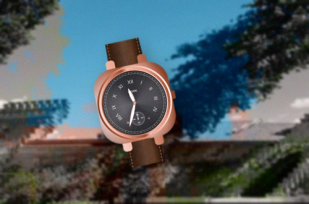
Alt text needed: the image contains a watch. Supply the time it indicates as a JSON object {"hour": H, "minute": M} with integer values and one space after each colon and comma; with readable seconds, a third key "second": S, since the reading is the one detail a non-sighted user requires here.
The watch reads {"hour": 11, "minute": 34}
